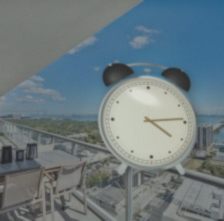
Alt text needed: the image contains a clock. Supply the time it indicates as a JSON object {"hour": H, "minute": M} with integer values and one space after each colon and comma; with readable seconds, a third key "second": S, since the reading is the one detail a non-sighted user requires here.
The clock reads {"hour": 4, "minute": 14}
